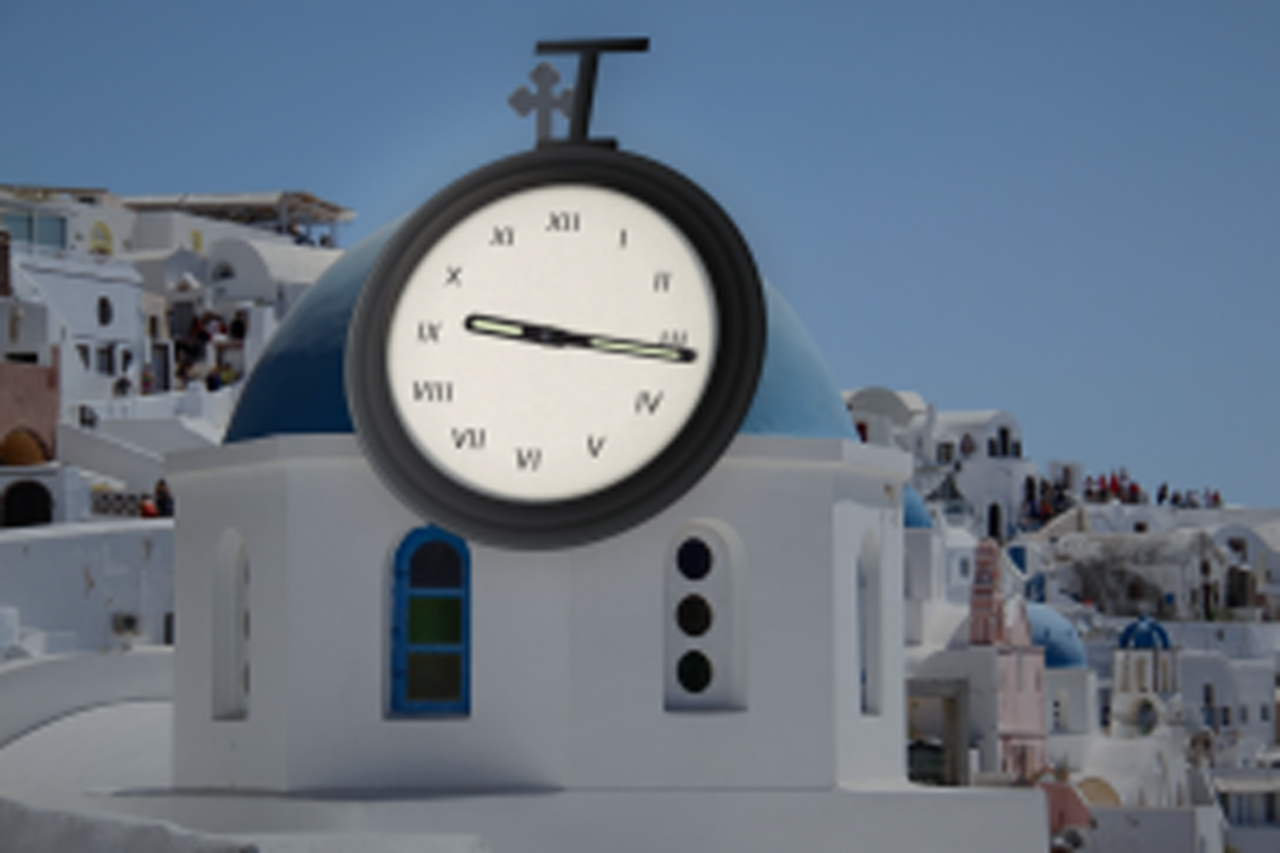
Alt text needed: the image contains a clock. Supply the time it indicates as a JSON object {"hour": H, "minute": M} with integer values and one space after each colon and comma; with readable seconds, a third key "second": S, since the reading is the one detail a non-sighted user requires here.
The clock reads {"hour": 9, "minute": 16}
